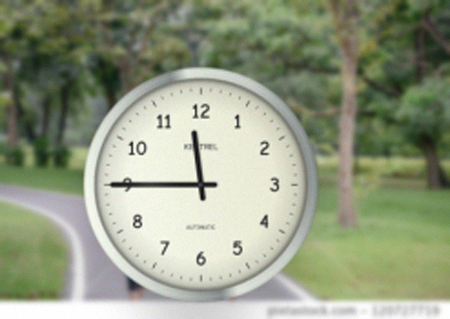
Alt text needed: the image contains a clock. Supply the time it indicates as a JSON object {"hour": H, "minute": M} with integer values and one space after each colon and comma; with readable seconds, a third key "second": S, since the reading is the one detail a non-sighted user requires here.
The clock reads {"hour": 11, "minute": 45}
